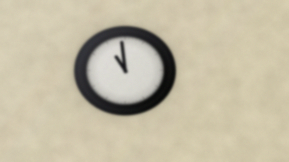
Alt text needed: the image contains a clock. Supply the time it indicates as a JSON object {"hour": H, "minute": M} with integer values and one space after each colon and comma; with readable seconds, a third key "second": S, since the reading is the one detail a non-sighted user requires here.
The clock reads {"hour": 10, "minute": 59}
